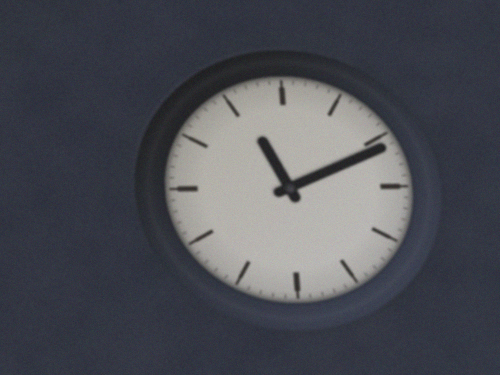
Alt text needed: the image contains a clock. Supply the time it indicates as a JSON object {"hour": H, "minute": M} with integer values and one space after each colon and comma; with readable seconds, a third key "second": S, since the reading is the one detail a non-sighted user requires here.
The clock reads {"hour": 11, "minute": 11}
